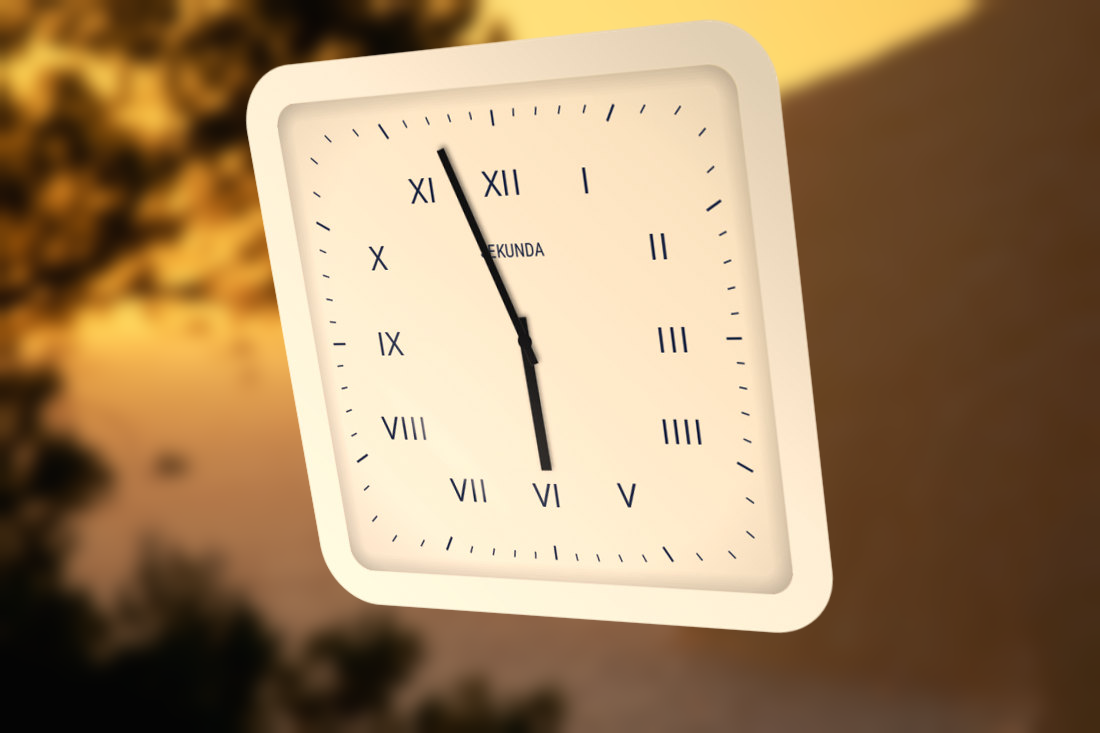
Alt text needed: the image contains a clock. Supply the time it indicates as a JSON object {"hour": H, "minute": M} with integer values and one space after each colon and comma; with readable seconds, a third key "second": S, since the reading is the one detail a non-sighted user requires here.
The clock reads {"hour": 5, "minute": 57}
